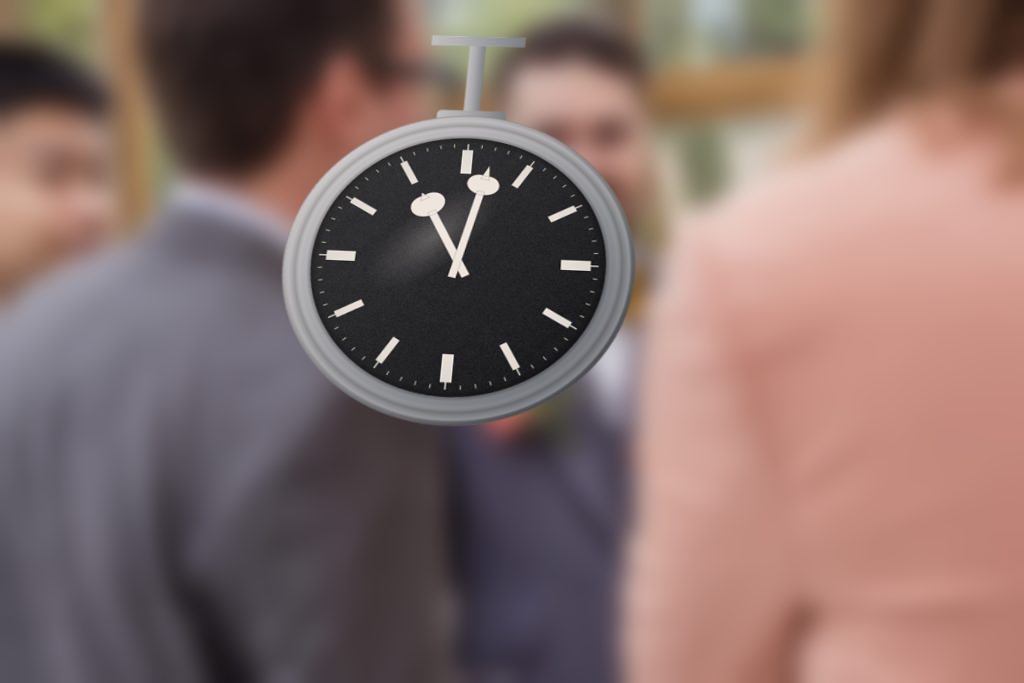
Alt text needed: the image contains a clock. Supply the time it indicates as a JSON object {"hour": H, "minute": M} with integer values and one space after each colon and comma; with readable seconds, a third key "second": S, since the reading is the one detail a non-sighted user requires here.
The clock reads {"hour": 11, "minute": 2}
